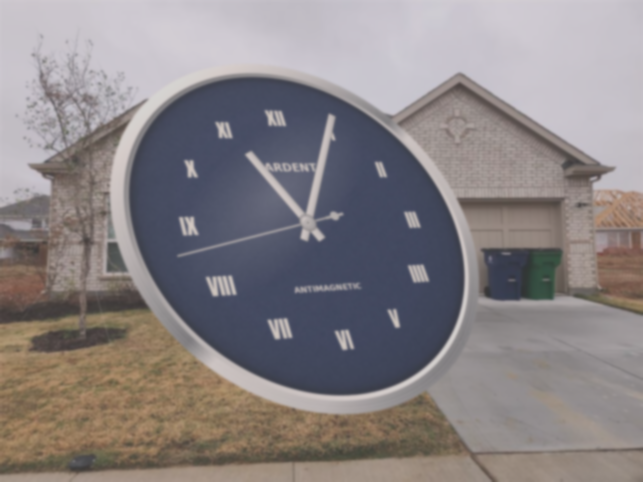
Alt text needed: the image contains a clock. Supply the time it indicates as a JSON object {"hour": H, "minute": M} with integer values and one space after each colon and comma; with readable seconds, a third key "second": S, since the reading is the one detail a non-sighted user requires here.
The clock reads {"hour": 11, "minute": 4, "second": 43}
